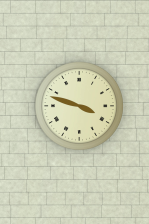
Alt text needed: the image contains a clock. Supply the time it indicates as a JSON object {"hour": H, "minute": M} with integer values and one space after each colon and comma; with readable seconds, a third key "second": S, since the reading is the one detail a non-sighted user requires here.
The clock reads {"hour": 3, "minute": 48}
